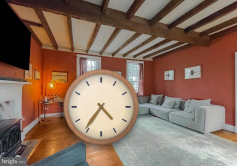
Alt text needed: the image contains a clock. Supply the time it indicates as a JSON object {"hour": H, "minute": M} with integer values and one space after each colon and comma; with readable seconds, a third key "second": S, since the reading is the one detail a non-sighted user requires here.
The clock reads {"hour": 4, "minute": 36}
